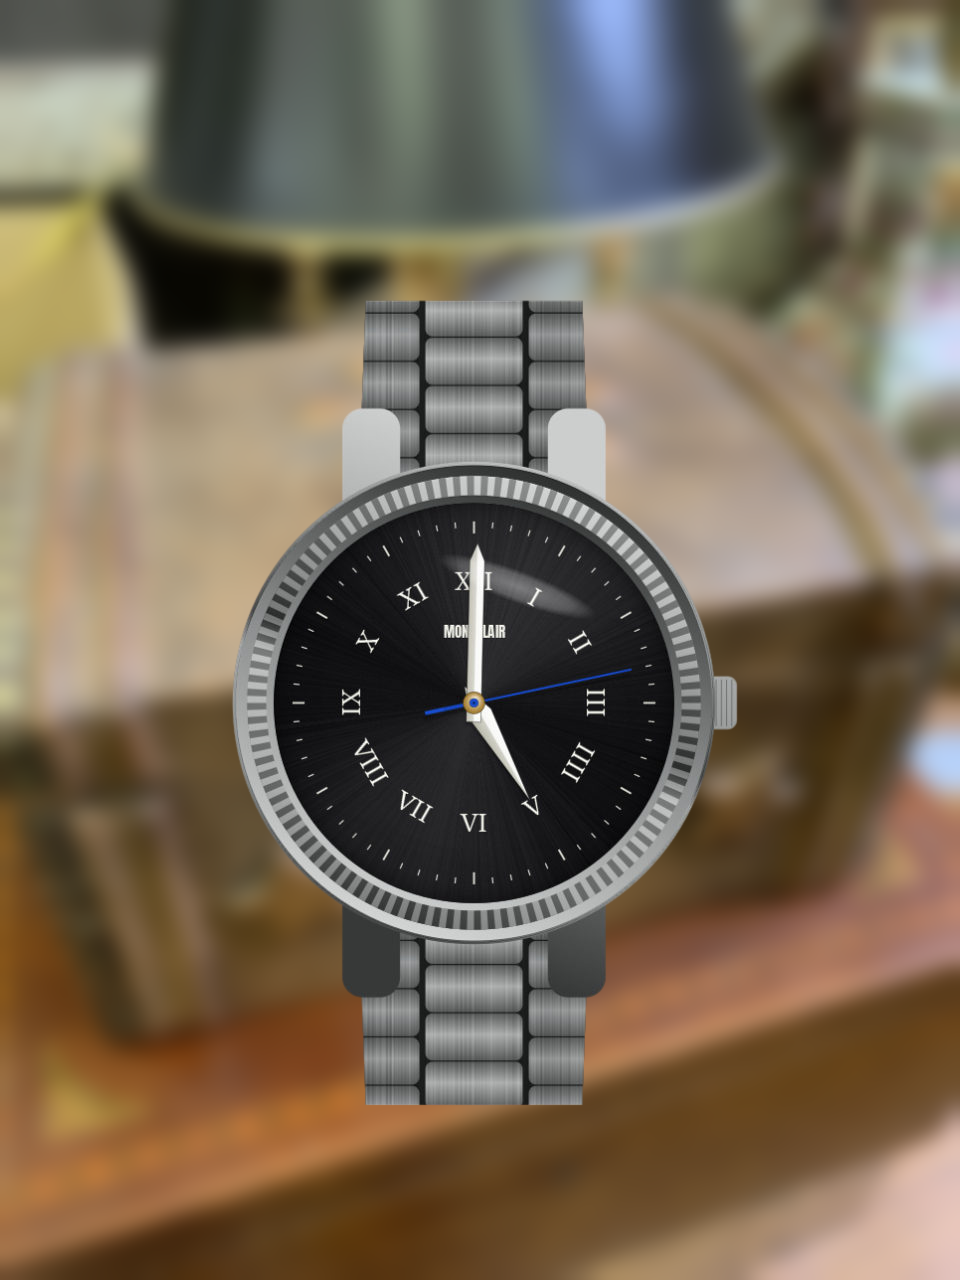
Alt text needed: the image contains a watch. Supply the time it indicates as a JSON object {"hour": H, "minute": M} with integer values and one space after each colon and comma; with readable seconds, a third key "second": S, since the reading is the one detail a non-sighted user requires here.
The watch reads {"hour": 5, "minute": 0, "second": 13}
